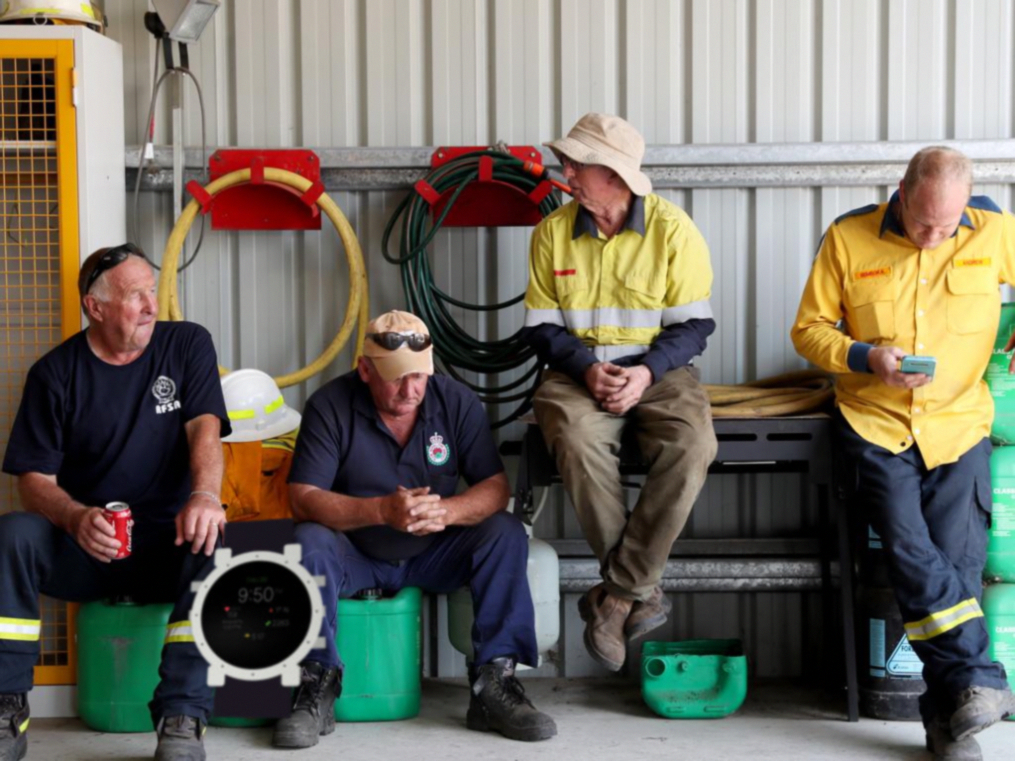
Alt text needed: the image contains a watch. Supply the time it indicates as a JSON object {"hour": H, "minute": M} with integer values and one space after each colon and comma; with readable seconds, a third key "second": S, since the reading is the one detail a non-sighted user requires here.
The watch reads {"hour": 9, "minute": 50}
